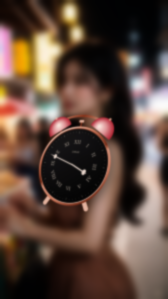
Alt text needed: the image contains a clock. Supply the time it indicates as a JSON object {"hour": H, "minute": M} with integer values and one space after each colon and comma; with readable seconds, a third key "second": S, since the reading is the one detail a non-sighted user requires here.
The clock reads {"hour": 3, "minute": 48}
